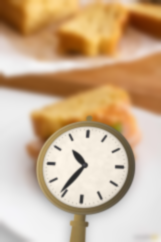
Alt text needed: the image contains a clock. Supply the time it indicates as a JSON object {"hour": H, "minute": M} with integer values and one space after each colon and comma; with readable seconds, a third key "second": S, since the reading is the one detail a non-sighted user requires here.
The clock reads {"hour": 10, "minute": 36}
